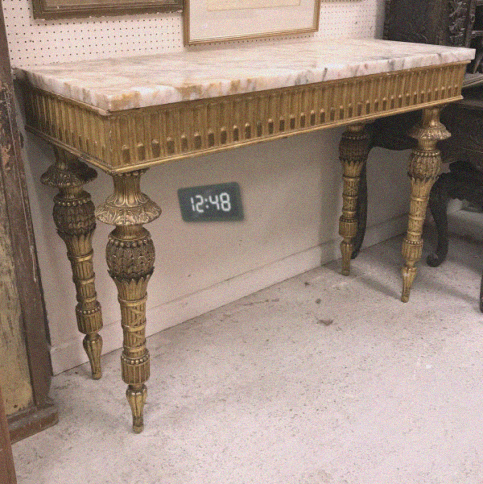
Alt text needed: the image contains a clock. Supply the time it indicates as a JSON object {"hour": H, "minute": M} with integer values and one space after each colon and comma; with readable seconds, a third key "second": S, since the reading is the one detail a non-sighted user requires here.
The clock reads {"hour": 12, "minute": 48}
